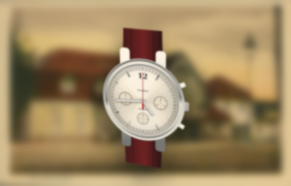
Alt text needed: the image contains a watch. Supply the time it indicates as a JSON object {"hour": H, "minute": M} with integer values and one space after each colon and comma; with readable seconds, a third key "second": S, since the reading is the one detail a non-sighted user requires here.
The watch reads {"hour": 4, "minute": 44}
